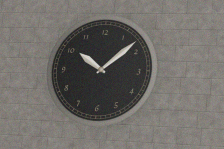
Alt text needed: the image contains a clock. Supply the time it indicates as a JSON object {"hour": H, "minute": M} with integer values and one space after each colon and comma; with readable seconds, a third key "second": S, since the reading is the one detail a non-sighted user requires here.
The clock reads {"hour": 10, "minute": 8}
